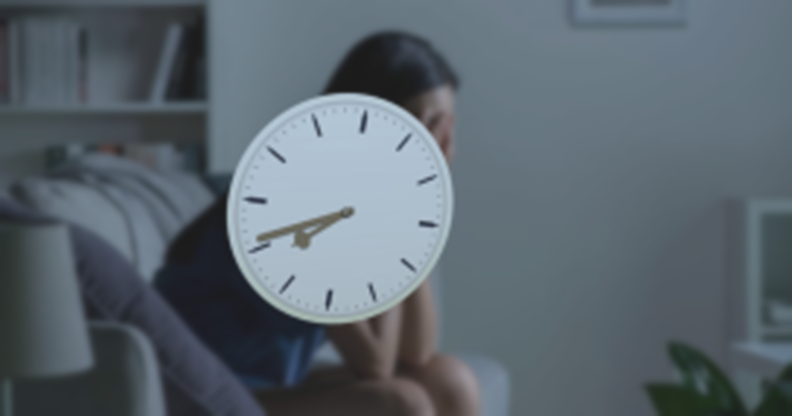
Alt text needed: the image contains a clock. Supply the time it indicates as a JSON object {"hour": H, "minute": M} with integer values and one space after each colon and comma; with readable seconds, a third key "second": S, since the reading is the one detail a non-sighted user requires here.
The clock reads {"hour": 7, "minute": 41}
